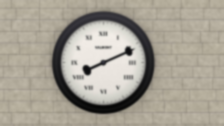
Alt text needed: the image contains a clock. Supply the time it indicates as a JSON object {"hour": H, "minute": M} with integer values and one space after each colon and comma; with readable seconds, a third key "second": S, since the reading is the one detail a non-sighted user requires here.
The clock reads {"hour": 8, "minute": 11}
